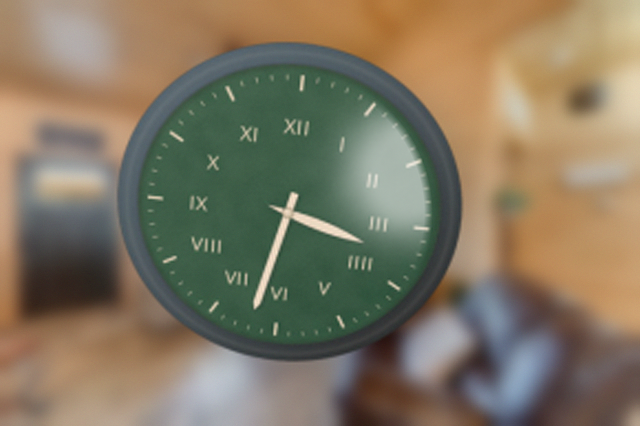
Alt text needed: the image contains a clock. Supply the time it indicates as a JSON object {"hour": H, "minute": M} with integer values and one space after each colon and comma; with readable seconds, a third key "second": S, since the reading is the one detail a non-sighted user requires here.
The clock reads {"hour": 3, "minute": 32}
